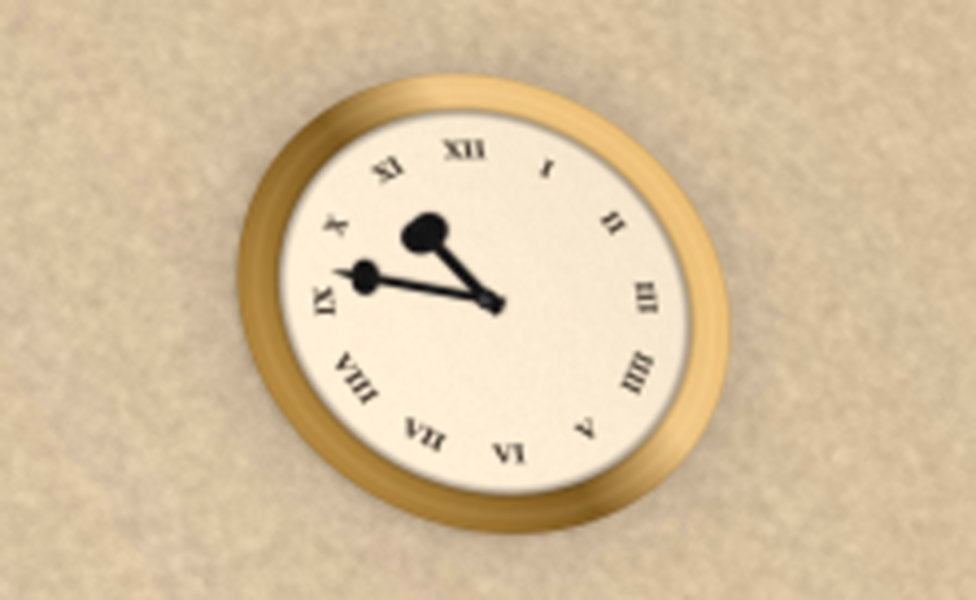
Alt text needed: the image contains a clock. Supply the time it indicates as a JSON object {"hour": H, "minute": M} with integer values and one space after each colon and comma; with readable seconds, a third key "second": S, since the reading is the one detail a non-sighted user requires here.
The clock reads {"hour": 10, "minute": 47}
